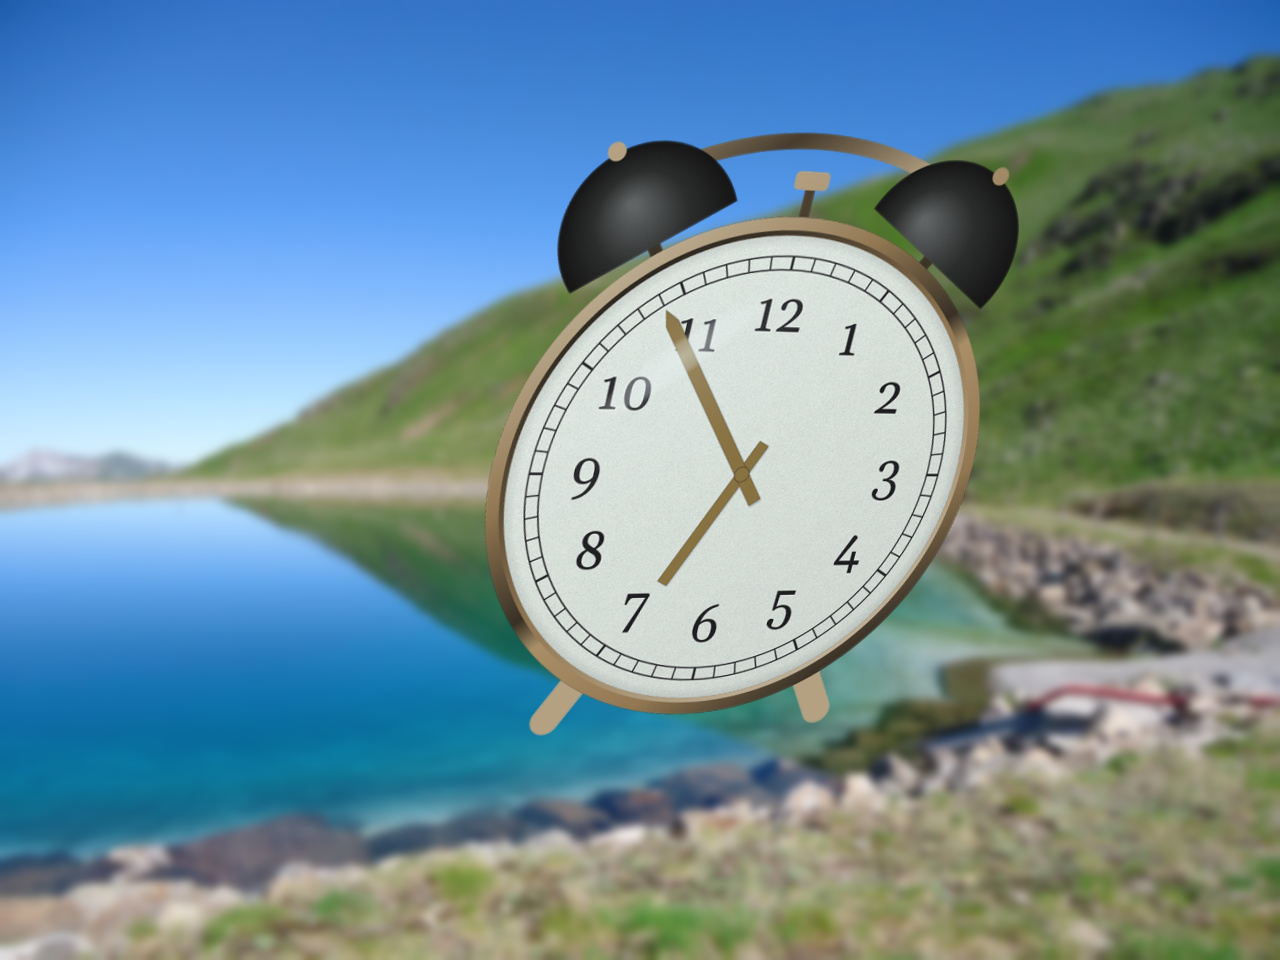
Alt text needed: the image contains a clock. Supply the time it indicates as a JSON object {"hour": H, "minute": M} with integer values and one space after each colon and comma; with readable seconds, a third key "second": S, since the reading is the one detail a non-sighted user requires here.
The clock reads {"hour": 6, "minute": 54}
